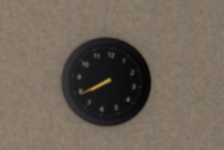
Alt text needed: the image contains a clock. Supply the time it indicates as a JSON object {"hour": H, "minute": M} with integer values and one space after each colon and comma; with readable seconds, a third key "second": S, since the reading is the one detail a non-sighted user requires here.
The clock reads {"hour": 7, "minute": 39}
